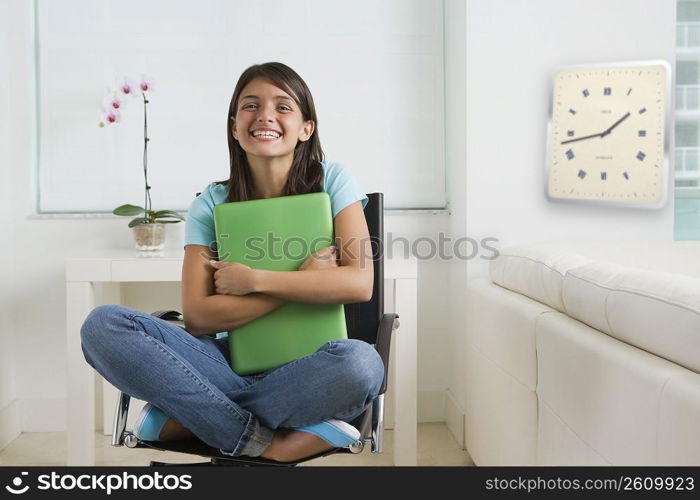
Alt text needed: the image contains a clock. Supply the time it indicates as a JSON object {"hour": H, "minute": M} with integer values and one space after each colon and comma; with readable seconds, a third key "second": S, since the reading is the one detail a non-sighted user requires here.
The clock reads {"hour": 1, "minute": 43}
